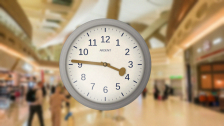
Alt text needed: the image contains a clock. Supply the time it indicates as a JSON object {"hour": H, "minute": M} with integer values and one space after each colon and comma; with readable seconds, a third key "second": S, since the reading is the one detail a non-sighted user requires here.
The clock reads {"hour": 3, "minute": 46}
